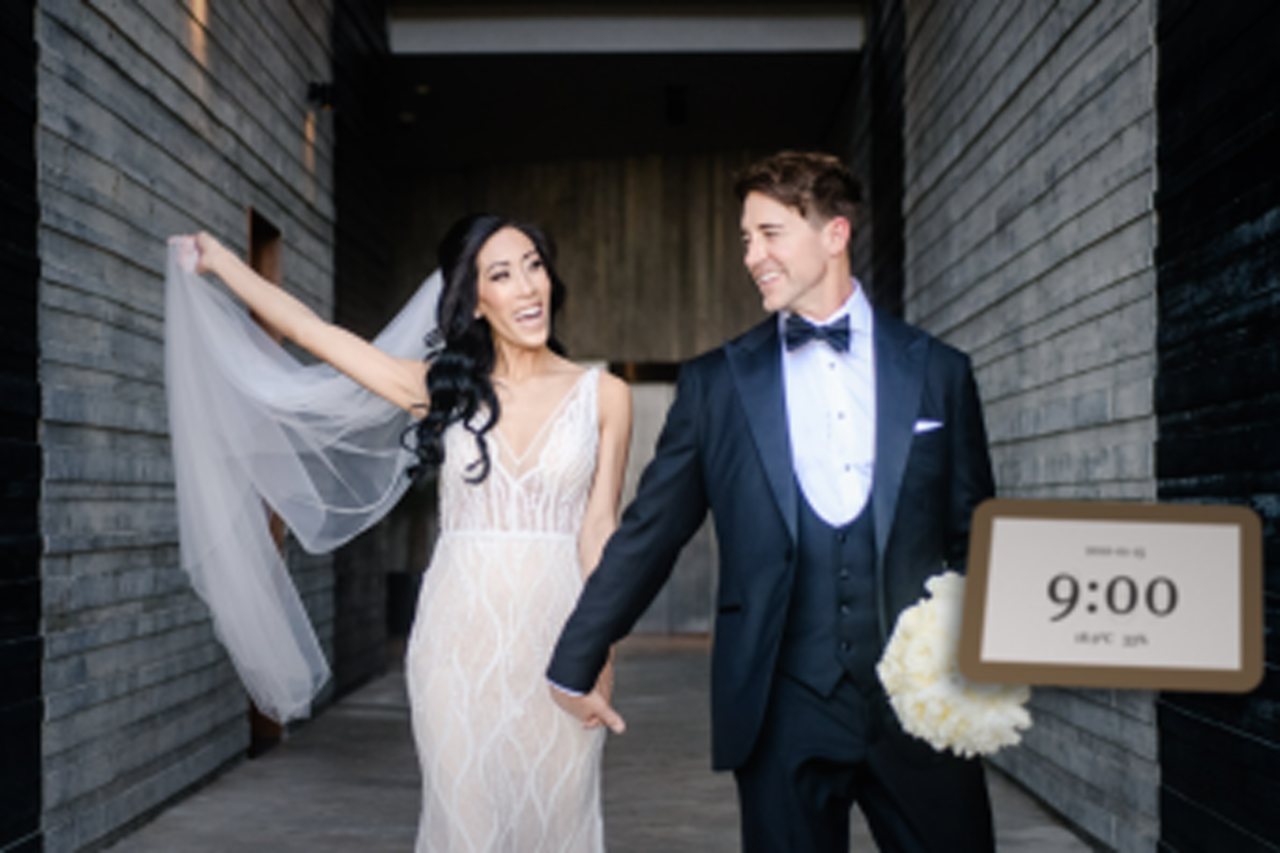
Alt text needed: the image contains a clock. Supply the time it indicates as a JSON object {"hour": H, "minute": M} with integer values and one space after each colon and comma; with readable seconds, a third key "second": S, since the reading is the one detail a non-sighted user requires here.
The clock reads {"hour": 9, "minute": 0}
